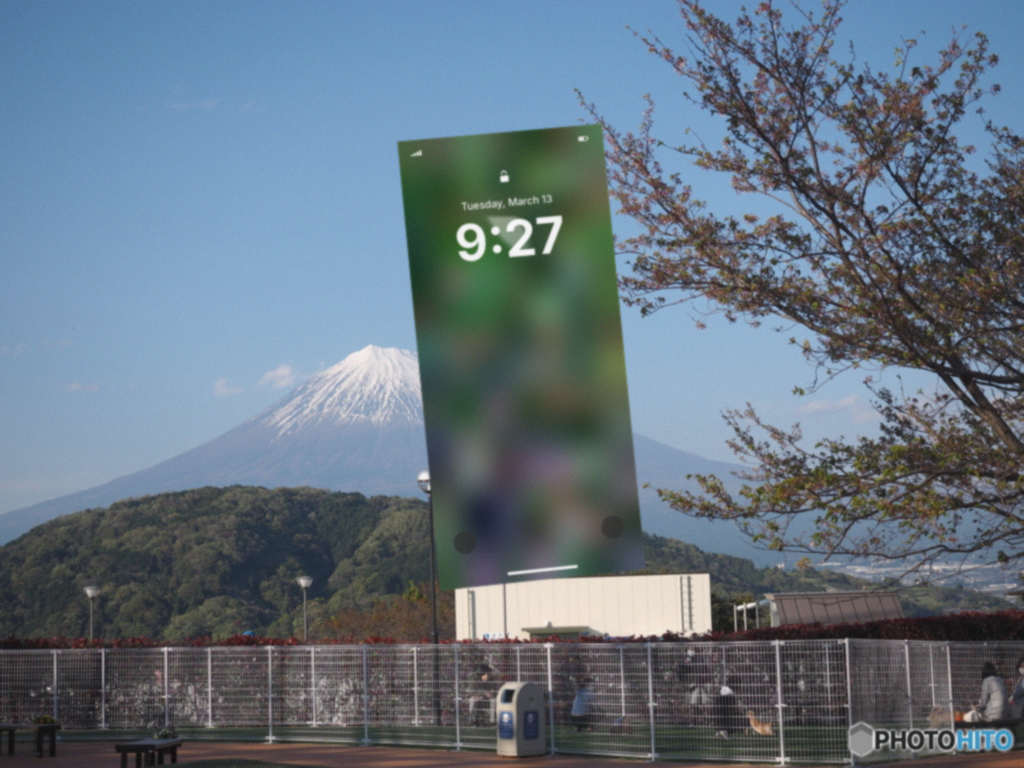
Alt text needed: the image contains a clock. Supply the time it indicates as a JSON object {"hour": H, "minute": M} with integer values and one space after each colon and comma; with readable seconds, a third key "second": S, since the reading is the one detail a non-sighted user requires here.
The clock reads {"hour": 9, "minute": 27}
